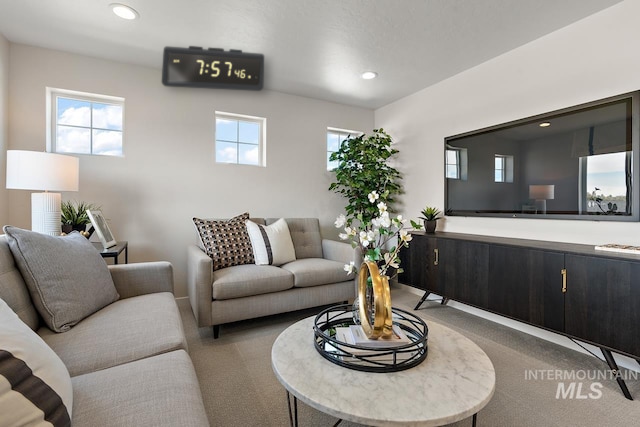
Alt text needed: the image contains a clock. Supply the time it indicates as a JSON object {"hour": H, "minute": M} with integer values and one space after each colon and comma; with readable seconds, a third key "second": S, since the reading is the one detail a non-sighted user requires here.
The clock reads {"hour": 7, "minute": 57}
